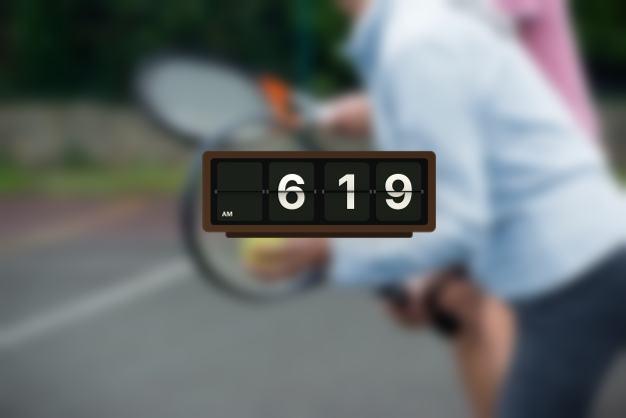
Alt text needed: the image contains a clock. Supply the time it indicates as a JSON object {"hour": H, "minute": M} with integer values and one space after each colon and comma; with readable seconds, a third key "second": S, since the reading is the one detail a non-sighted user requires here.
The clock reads {"hour": 6, "minute": 19}
